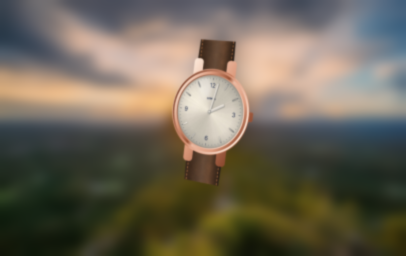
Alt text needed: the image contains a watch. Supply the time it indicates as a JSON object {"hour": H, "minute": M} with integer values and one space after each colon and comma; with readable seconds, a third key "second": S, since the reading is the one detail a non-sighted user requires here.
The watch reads {"hour": 2, "minute": 2}
